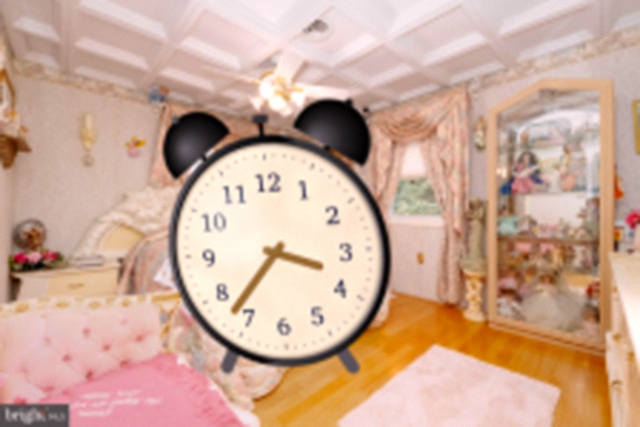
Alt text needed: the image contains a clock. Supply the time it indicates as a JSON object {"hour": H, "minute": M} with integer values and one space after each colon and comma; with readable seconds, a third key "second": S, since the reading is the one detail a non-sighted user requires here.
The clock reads {"hour": 3, "minute": 37}
